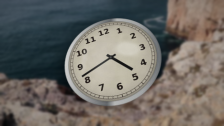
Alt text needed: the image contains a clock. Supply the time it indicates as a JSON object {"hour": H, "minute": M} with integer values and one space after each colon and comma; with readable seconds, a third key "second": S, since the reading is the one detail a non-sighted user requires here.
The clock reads {"hour": 4, "minute": 42}
